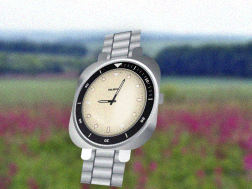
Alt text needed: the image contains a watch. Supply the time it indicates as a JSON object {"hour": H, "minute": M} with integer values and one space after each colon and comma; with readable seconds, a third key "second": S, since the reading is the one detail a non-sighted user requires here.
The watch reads {"hour": 9, "minute": 4}
